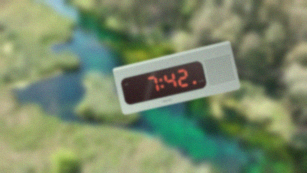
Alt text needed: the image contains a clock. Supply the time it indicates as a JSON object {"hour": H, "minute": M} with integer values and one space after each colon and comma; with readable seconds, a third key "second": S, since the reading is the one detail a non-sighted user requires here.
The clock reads {"hour": 7, "minute": 42}
